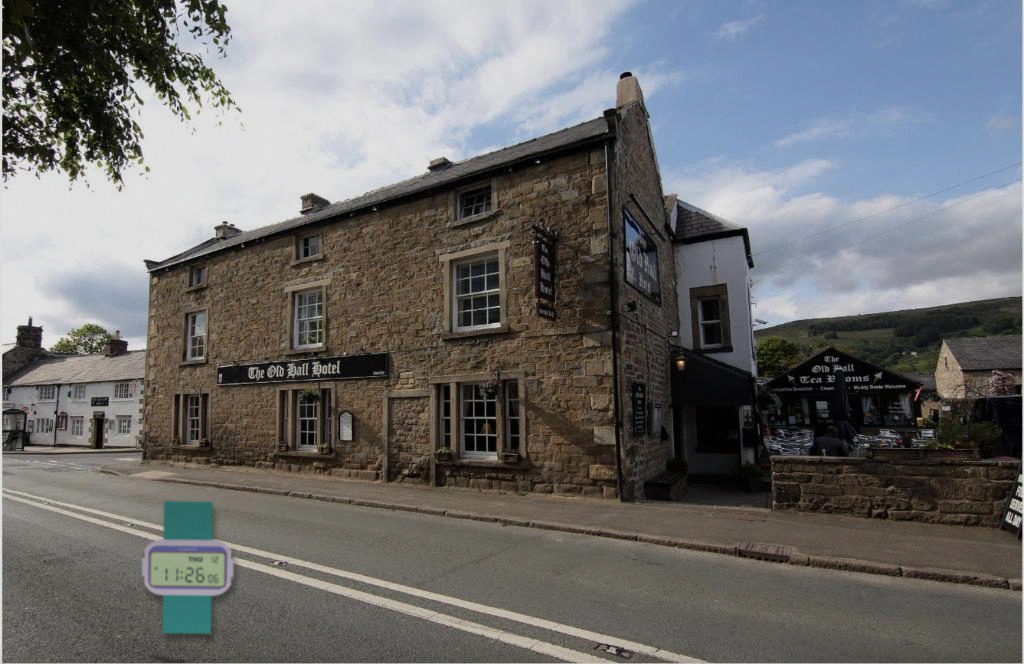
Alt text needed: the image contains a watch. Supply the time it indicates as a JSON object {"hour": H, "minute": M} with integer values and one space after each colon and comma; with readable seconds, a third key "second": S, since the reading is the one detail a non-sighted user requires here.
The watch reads {"hour": 11, "minute": 26}
